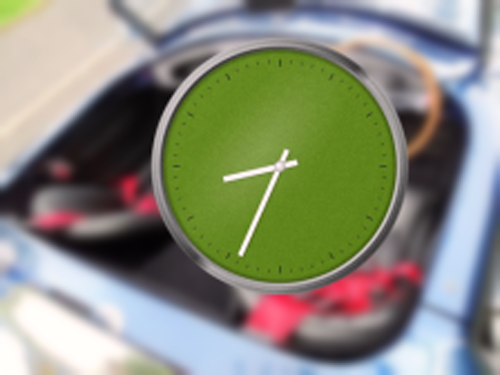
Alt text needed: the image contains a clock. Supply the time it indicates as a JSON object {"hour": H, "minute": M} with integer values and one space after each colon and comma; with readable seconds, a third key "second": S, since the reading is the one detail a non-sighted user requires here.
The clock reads {"hour": 8, "minute": 34}
